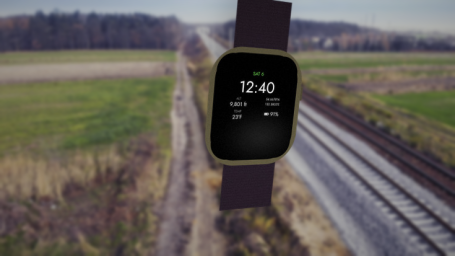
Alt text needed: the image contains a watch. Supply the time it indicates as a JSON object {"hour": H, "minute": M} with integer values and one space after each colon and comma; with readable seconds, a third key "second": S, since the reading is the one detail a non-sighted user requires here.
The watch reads {"hour": 12, "minute": 40}
